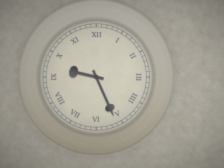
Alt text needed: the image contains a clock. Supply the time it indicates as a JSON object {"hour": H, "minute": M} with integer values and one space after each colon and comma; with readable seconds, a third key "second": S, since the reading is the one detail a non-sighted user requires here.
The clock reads {"hour": 9, "minute": 26}
